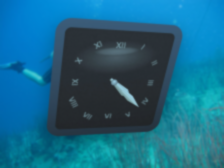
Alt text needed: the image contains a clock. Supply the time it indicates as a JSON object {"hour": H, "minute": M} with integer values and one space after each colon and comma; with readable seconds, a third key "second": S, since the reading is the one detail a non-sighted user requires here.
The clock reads {"hour": 4, "minute": 22}
